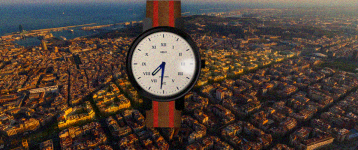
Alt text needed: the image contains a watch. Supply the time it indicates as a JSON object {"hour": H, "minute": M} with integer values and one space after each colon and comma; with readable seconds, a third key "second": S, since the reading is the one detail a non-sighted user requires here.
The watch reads {"hour": 7, "minute": 31}
